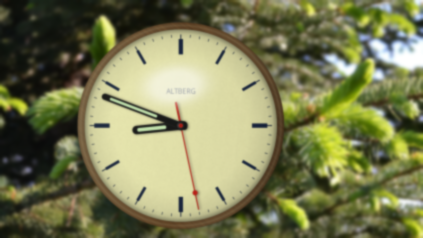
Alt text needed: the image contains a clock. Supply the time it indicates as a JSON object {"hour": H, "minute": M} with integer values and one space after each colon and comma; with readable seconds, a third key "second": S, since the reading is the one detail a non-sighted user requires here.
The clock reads {"hour": 8, "minute": 48, "second": 28}
